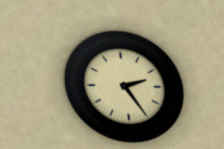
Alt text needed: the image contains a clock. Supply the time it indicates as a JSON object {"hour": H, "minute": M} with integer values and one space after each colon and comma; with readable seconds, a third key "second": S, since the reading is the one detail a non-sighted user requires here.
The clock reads {"hour": 2, "minute": 25}
